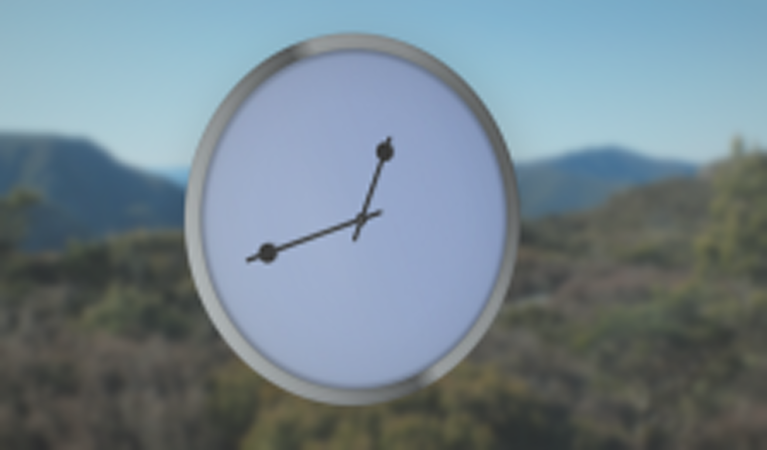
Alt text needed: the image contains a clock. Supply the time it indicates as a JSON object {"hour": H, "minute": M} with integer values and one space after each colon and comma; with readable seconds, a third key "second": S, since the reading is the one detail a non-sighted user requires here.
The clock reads {"hour": 12, "minute": 42}
